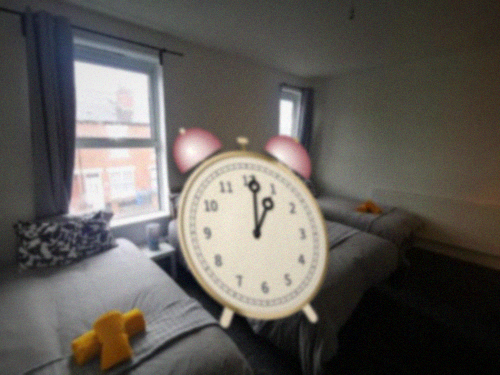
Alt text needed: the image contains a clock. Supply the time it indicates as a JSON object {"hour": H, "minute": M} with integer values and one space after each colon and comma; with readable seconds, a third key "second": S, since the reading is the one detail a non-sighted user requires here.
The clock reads {"hour": 1, "minute": 1}
